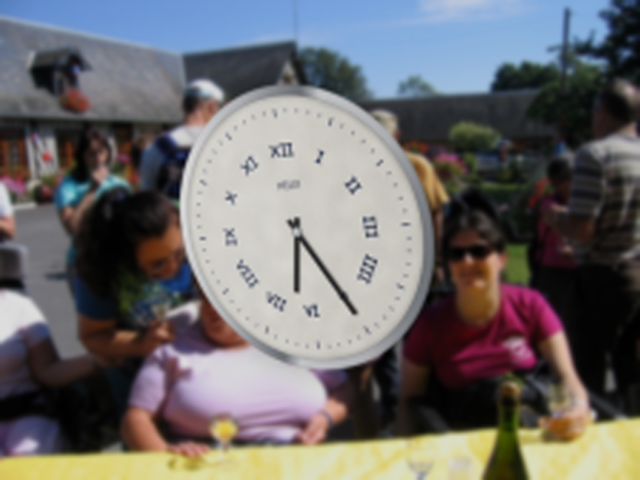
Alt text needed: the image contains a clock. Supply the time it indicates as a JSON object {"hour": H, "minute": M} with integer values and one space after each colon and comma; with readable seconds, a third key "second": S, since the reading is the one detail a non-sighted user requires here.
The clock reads {"hour": 6, "minute": 25}
